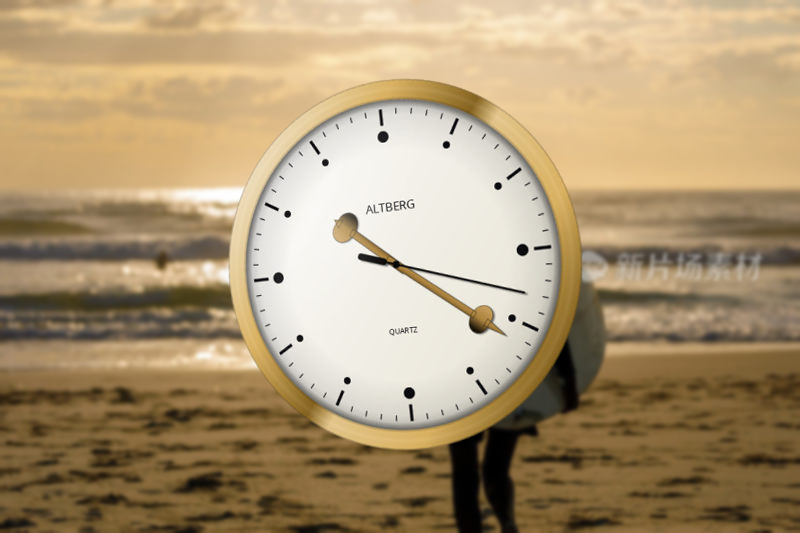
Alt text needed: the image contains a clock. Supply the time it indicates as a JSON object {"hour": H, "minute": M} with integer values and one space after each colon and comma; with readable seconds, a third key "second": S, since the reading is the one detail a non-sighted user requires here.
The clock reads {"hour": 10, "minute": 21, "second": 18}
